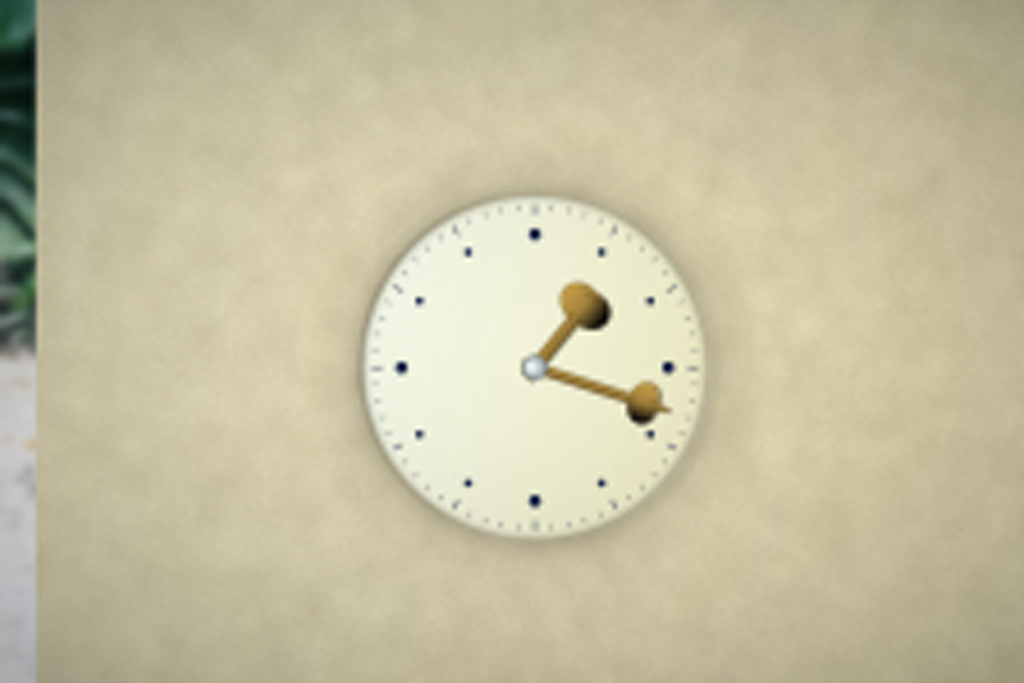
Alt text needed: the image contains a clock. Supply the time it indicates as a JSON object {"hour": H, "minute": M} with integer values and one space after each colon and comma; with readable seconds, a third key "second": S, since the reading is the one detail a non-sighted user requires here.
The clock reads {"hour": 1, "minute": 18}
